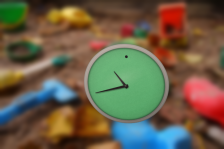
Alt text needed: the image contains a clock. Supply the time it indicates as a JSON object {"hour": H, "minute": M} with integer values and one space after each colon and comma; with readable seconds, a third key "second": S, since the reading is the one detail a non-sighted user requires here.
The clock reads {"hour": 10, "minute": 42}
